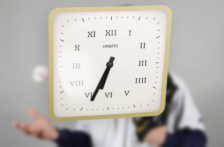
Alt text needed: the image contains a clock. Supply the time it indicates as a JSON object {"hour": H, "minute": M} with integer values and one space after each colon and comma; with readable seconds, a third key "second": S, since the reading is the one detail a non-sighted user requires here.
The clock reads {"hour": 6, "minute": 34}
